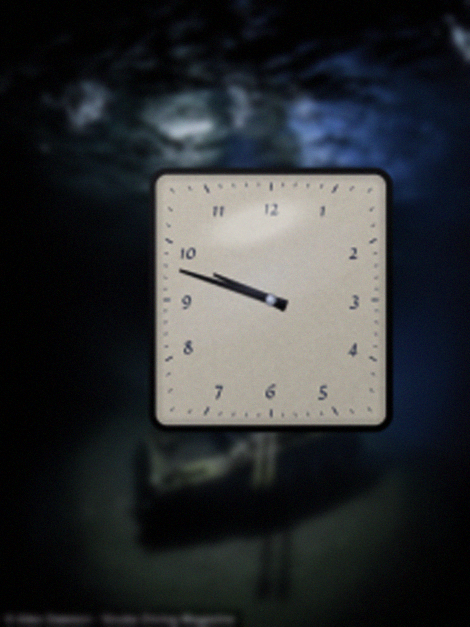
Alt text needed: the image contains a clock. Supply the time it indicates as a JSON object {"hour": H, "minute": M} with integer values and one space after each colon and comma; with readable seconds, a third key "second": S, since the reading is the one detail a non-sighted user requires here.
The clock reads {"hour": 9, "minute": 48}
